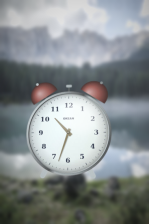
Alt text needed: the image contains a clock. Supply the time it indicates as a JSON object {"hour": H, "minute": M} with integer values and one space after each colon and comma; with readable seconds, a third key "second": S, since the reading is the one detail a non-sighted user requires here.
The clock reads {"hour": 10, "minute": 33}
